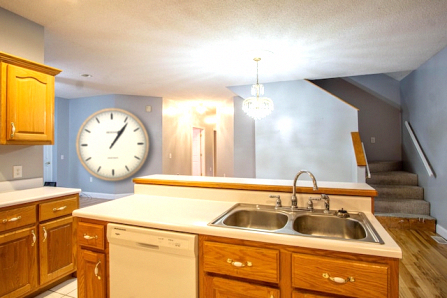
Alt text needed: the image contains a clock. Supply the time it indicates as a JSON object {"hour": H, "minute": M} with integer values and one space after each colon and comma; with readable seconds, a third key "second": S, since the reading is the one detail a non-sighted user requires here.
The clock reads {"hour": 1, "minute": 6}
